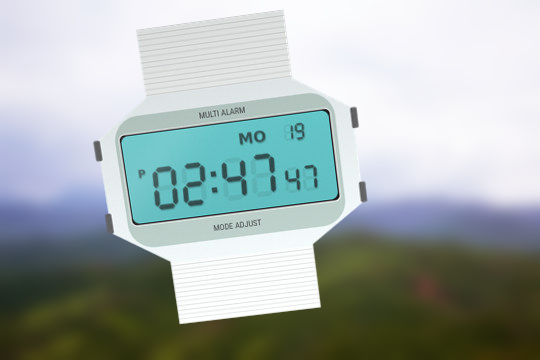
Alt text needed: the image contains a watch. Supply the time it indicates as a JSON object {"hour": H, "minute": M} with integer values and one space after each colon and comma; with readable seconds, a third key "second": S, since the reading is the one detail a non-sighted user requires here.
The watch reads {"hour": 2, "minute": 47, "second": 47}
